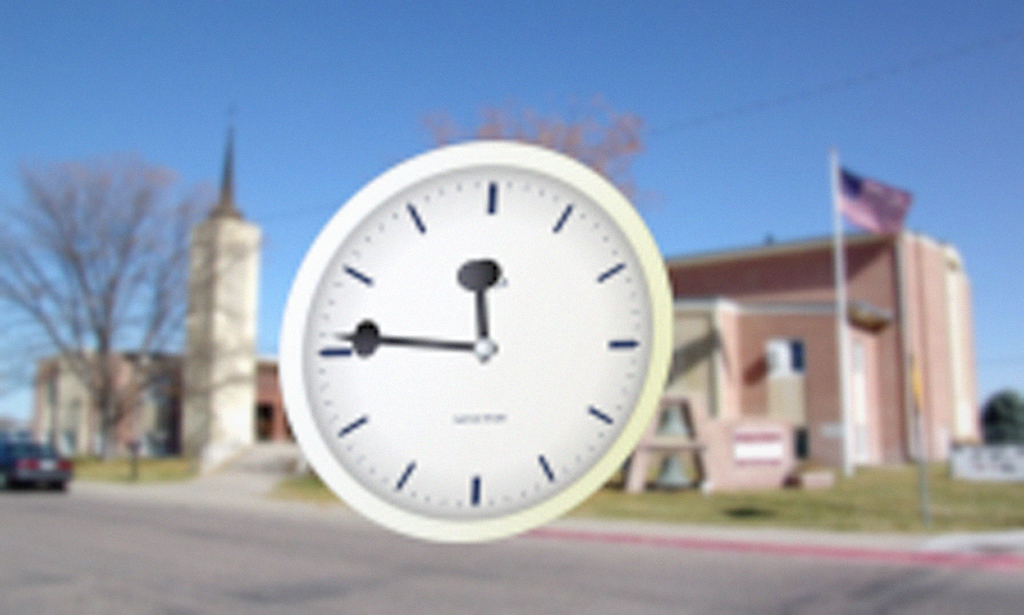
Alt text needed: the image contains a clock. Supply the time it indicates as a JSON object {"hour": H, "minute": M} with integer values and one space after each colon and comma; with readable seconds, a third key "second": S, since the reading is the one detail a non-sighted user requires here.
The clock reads {"hour": 11, "minute": 46}
